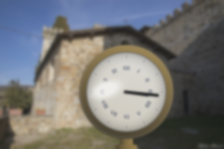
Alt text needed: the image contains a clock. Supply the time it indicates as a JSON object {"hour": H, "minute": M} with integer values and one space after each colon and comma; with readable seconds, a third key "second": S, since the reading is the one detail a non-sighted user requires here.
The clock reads {"hour": 3, "minute": 16}
